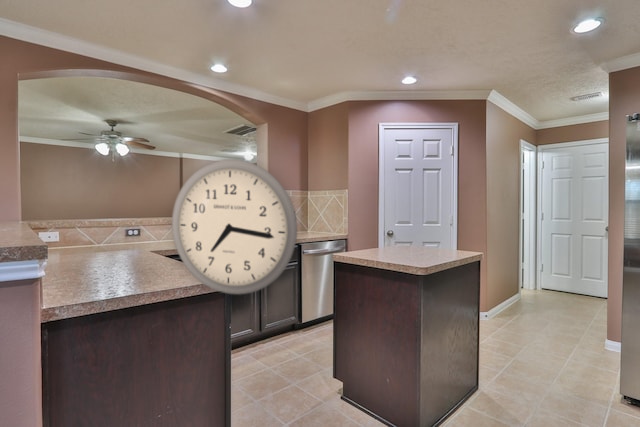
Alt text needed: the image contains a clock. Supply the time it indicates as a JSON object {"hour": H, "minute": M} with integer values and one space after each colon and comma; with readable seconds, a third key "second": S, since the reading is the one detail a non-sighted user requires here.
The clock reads {"hour": 7, "minute": 16}
